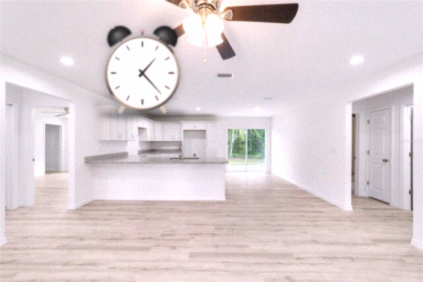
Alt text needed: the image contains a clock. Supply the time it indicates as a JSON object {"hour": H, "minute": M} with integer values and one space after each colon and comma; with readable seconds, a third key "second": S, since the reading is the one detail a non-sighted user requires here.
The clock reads {"hour": 1, "minute": 23}
